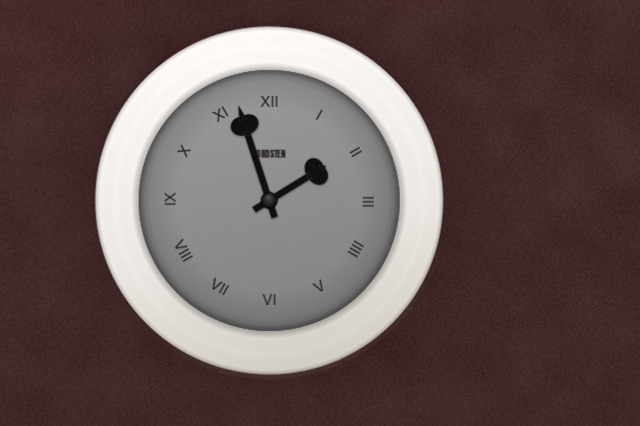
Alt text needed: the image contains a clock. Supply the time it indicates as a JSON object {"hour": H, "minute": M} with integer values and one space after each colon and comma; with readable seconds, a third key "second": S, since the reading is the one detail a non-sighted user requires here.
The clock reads {"hour": 1, "minute": 57}
